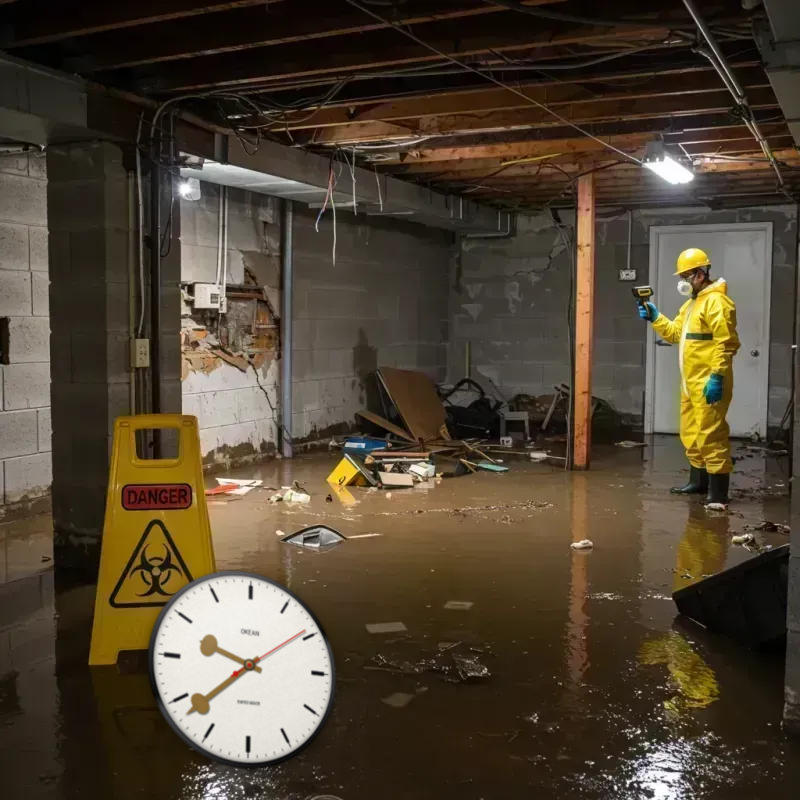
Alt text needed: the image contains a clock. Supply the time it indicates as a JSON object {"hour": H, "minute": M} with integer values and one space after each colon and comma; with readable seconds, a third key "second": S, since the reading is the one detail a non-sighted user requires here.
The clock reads {"hour": 9, "minute": 38, "second": 9}
